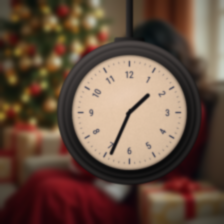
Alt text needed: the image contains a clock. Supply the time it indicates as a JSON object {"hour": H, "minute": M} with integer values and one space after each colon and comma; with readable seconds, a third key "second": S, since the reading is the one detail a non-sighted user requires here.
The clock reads {"hour": 1, "minute": 34}
